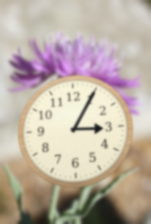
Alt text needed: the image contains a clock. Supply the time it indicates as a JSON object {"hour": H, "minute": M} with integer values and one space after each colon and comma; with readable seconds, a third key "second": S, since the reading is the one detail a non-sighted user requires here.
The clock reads {"hour": 3, "minute": 5}
